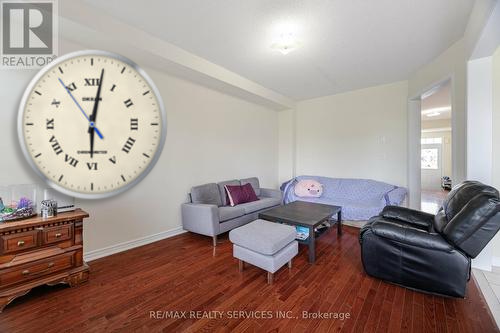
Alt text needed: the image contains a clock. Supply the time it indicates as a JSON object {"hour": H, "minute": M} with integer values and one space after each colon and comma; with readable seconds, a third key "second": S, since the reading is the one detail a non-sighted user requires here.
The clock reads {"hour": 6, "minute": 1, "second": 54}
